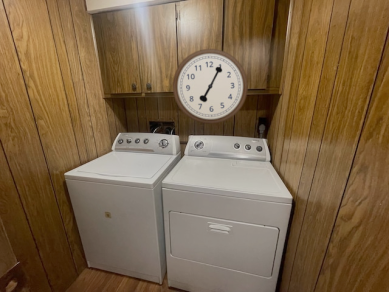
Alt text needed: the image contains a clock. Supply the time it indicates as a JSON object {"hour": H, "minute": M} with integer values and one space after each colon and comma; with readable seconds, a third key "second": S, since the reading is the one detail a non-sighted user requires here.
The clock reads {"hour": 7, "minute": 5}
